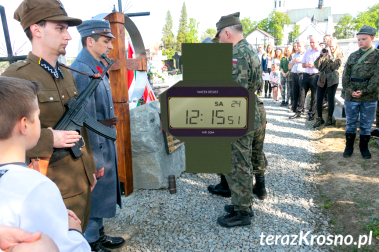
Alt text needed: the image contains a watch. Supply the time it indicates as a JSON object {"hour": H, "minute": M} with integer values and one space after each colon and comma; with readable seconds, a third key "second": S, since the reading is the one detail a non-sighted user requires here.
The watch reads {"hour": 12, "minute": 15, "second": 51}
